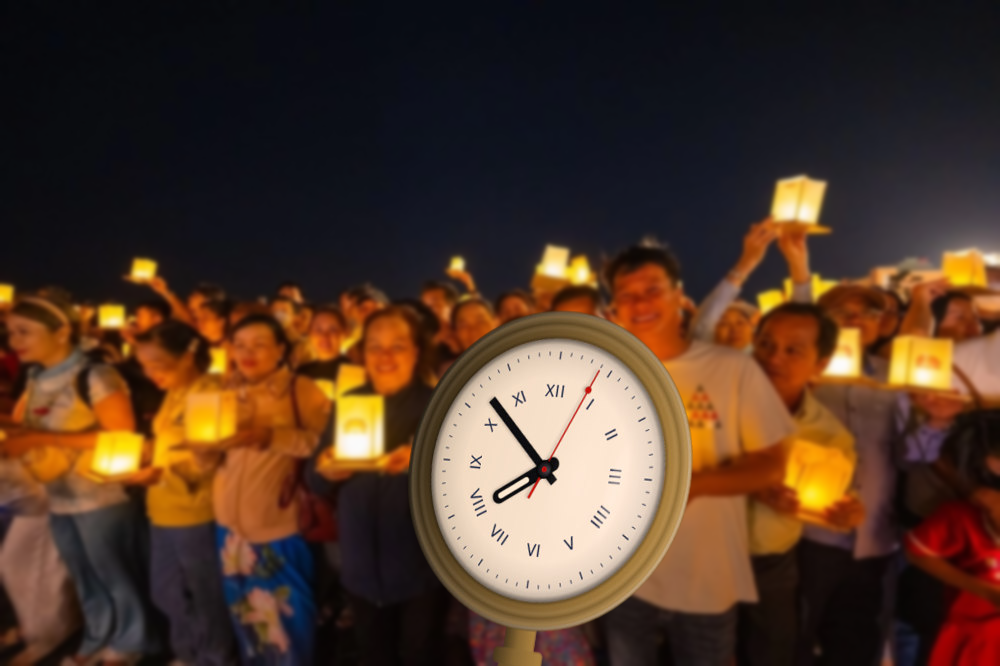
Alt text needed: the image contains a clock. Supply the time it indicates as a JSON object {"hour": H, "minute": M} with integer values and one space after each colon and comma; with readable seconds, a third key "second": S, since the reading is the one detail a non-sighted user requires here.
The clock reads {"hour": 7, "minute": 52, "second": 4}
